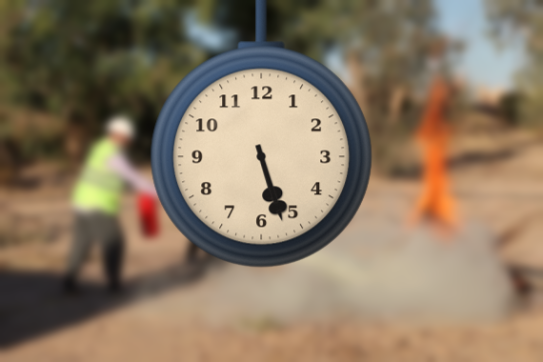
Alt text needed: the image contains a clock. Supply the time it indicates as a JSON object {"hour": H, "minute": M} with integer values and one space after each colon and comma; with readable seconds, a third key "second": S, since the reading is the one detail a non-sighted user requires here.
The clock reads {"hour": 5, "minute": 27}
